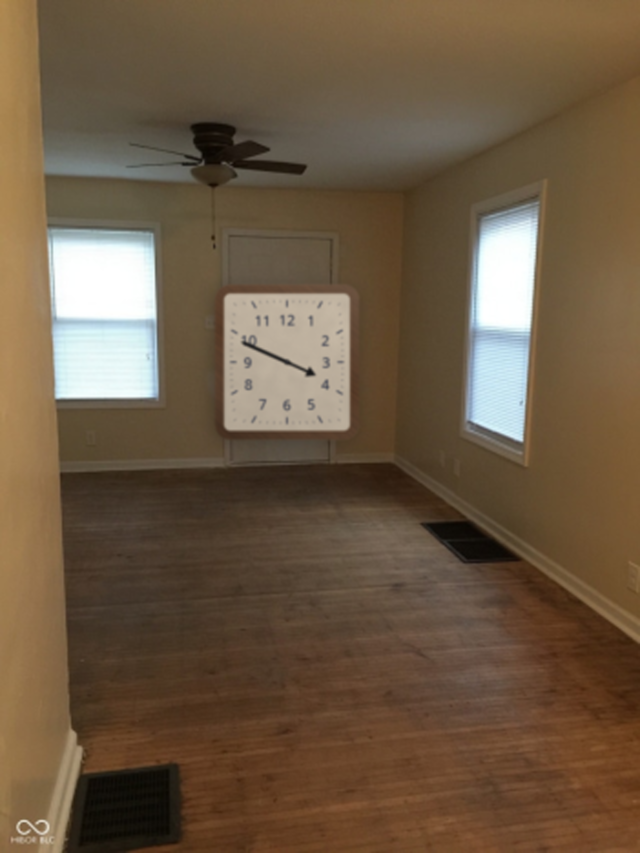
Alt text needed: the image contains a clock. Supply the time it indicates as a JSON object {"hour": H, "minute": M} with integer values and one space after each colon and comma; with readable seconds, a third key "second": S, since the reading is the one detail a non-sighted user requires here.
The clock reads {"hour": 3, "minute": 49}
